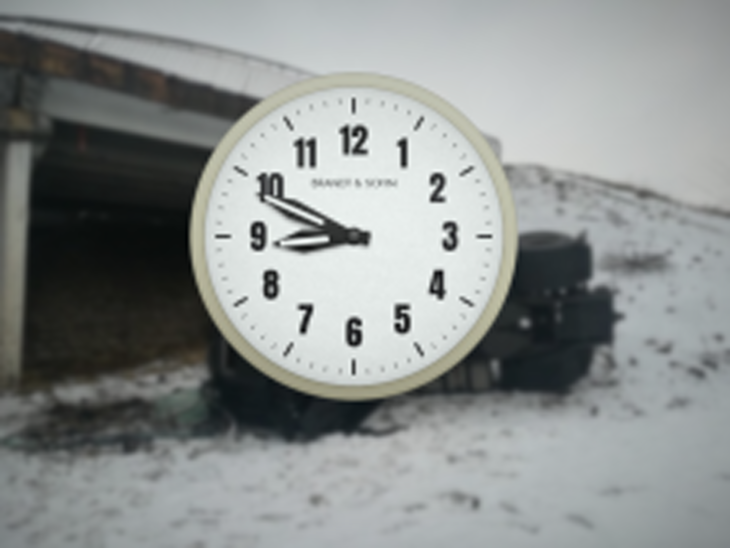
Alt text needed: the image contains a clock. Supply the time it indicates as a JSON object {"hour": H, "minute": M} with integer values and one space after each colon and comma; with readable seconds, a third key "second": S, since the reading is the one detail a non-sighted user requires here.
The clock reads {"hour": 8, "minute": 49}
